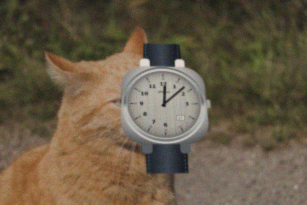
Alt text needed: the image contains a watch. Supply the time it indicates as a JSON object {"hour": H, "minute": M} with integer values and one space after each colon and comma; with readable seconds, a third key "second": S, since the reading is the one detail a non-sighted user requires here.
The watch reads {"hour": 12, "minute": 8}
